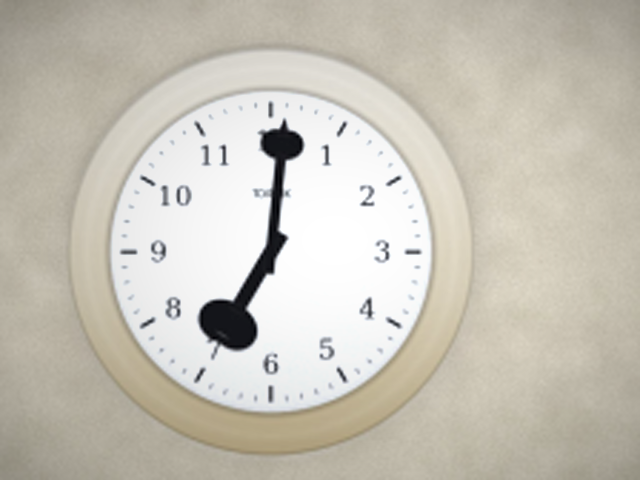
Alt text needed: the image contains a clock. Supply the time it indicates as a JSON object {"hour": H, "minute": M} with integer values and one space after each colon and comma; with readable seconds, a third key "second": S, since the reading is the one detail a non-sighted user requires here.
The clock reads {"hour": 7, "minute": 1}
